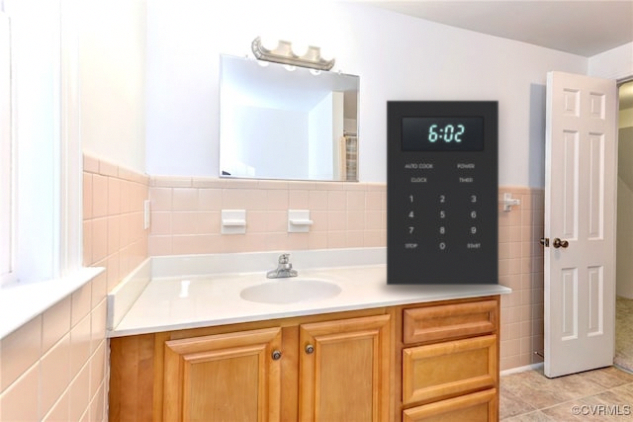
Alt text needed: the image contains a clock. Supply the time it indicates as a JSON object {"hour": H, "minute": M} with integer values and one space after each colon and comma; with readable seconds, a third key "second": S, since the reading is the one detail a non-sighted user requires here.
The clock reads {"hour": 6, "minute": 2}
